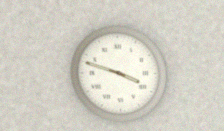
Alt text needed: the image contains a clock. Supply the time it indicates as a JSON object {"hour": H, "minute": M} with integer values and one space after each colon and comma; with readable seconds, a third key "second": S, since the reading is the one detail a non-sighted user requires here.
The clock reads {"hour": 3, "minute": 48}
